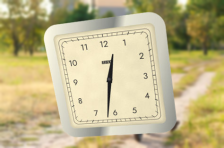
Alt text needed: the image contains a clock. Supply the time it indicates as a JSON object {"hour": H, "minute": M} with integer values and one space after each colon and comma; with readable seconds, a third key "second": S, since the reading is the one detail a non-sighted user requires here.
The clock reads {"hour": 12, "minute": 32}
